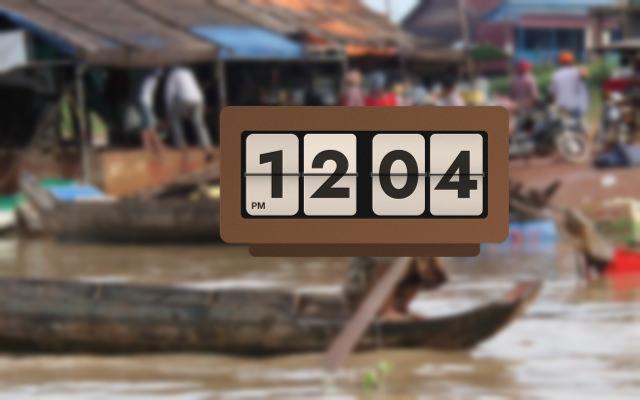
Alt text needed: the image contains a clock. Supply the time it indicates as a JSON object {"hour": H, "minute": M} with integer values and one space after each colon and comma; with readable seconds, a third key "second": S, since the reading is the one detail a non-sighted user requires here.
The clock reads {"hour": 12, "minute": 4}
